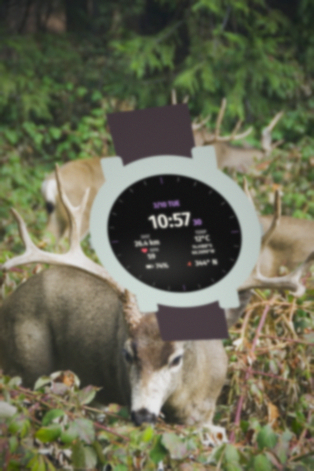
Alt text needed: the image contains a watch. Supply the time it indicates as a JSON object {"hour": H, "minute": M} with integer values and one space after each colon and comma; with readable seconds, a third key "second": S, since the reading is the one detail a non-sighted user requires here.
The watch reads {"hour": 10, "minute": 57}
